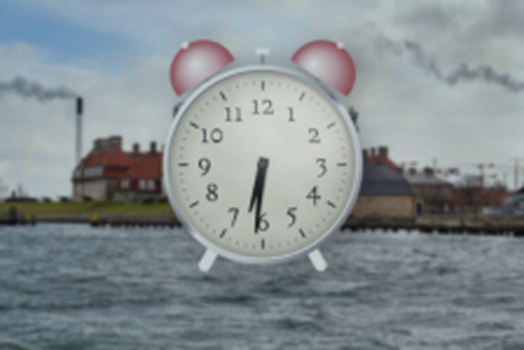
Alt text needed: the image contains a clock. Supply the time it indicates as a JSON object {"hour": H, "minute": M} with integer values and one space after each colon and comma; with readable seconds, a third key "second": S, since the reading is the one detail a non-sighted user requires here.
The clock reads {"hour": 6, "minute": 31}
